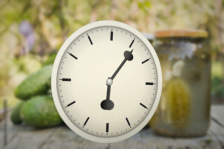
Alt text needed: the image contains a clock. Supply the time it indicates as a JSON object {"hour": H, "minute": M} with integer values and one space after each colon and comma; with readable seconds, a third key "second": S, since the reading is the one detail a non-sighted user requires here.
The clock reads {"hour": 6, "minute": 6}
